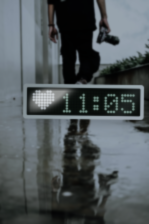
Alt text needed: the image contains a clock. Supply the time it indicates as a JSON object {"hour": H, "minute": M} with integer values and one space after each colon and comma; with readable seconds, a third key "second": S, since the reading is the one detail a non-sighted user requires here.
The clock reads {"hour": 11, "minute": 5}
